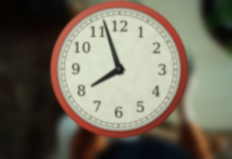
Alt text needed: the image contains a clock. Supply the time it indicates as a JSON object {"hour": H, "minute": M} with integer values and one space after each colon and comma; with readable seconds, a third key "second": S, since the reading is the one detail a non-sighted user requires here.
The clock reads {"hour": 7, "minute": 57}
